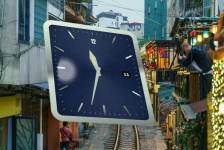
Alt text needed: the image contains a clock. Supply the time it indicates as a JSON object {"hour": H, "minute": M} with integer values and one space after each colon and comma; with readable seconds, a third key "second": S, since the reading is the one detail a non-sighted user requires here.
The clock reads {"hour": 11, "minute": 33}
